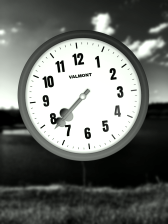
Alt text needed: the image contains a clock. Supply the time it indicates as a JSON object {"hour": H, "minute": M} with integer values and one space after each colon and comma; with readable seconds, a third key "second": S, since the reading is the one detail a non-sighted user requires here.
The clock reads {"hour": 7, "minute": 38}
